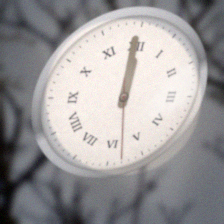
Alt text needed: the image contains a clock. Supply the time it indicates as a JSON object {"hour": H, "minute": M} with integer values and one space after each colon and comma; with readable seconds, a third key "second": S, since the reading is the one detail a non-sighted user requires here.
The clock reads {"hour": 11, "minute": 59, "second": 28}
